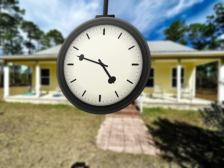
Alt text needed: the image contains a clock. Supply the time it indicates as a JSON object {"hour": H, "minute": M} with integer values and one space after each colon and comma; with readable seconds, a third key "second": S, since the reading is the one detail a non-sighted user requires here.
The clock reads {"hour": 4, "minute": 48}
